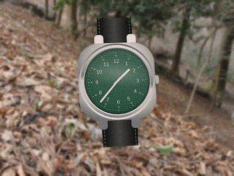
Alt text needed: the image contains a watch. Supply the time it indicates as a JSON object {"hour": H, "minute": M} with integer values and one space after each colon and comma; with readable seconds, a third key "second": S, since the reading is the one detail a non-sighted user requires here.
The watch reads {"hour": 1, "minute": 37}
